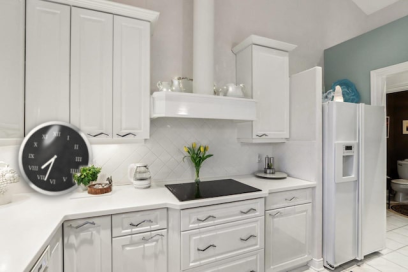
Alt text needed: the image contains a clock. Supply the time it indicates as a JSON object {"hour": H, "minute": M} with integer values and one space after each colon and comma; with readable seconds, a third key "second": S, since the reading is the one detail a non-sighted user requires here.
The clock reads {"hour": 7, "minute": 33}
